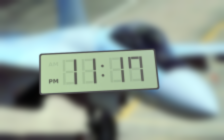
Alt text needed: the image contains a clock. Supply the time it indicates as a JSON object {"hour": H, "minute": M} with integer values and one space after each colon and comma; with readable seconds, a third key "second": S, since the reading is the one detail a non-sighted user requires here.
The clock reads {"hour": 11, "minute": 17}
